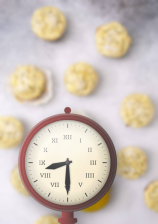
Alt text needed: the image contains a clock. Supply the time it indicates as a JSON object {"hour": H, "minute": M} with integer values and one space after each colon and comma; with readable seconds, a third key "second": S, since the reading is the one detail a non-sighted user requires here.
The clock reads {"hour": 8, "minute": 30}
